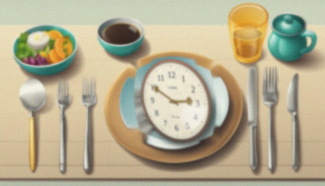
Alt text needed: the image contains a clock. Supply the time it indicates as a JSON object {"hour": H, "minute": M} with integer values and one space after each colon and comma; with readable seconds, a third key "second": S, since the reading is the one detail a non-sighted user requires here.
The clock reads {"hour": 2, "minute": 50}
